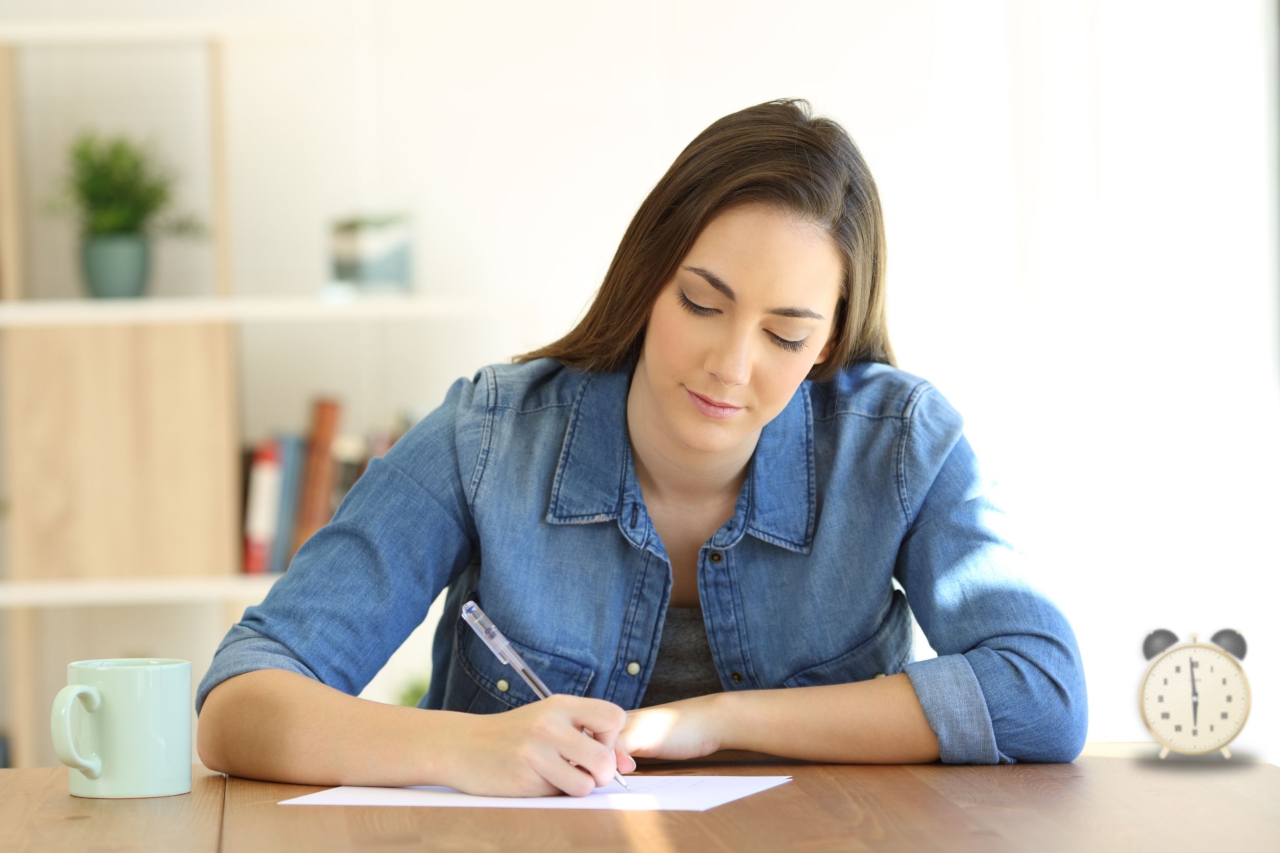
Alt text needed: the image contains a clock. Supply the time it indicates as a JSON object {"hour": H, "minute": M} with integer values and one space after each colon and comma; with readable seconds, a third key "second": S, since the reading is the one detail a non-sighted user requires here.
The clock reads {"hour": 5, "minute": 59}
